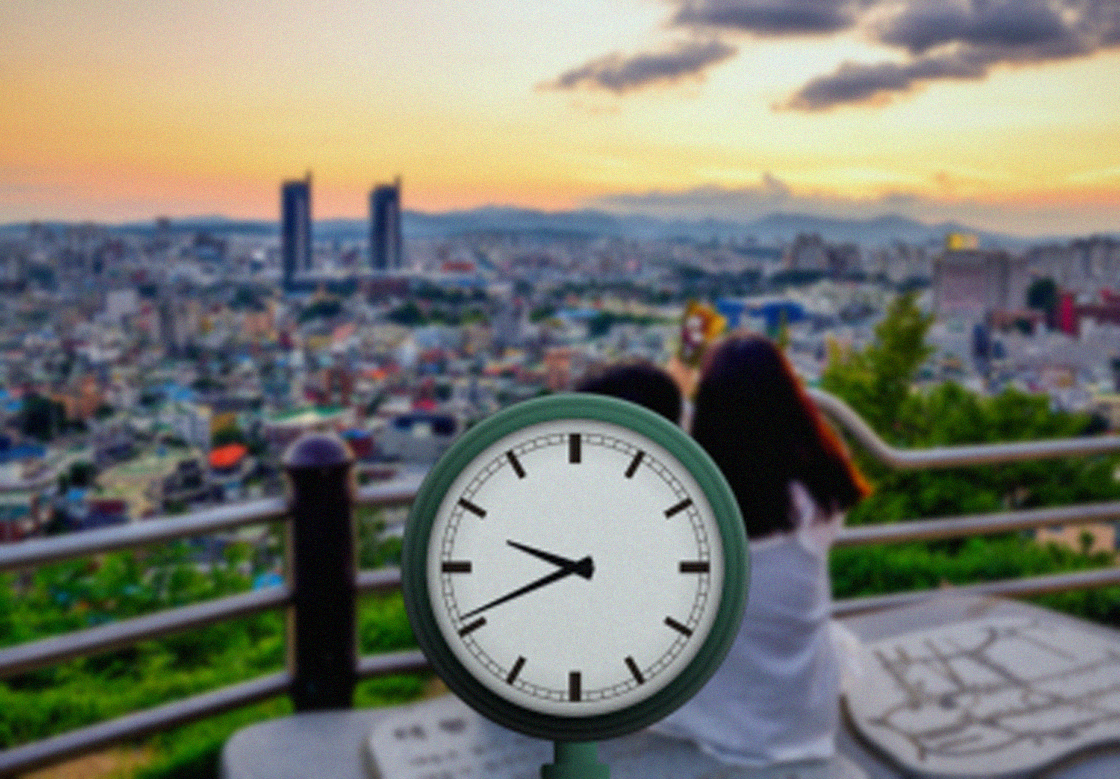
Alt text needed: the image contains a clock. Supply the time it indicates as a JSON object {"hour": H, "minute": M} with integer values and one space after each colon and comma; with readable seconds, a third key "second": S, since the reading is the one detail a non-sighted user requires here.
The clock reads {"hour": 9, "minute": 41}
